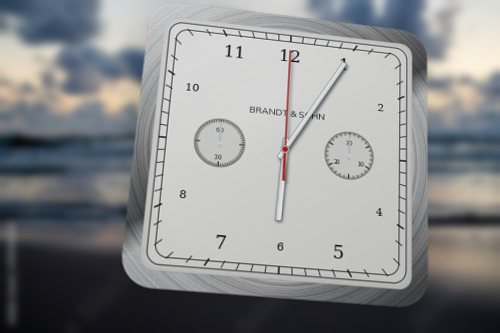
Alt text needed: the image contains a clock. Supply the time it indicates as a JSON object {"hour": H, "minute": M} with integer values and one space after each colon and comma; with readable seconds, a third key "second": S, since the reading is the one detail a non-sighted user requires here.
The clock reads {"hour": 6, "minute": 5}
